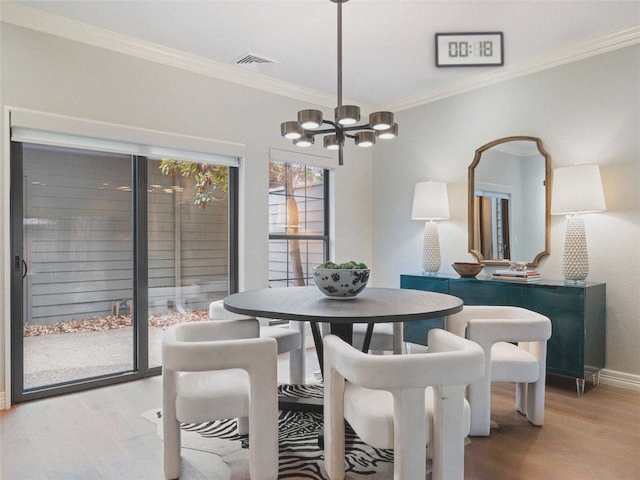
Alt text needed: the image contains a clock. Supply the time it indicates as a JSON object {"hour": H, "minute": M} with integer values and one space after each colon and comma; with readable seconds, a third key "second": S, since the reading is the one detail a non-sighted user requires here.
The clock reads {"hour": 0, "minute": 18}
